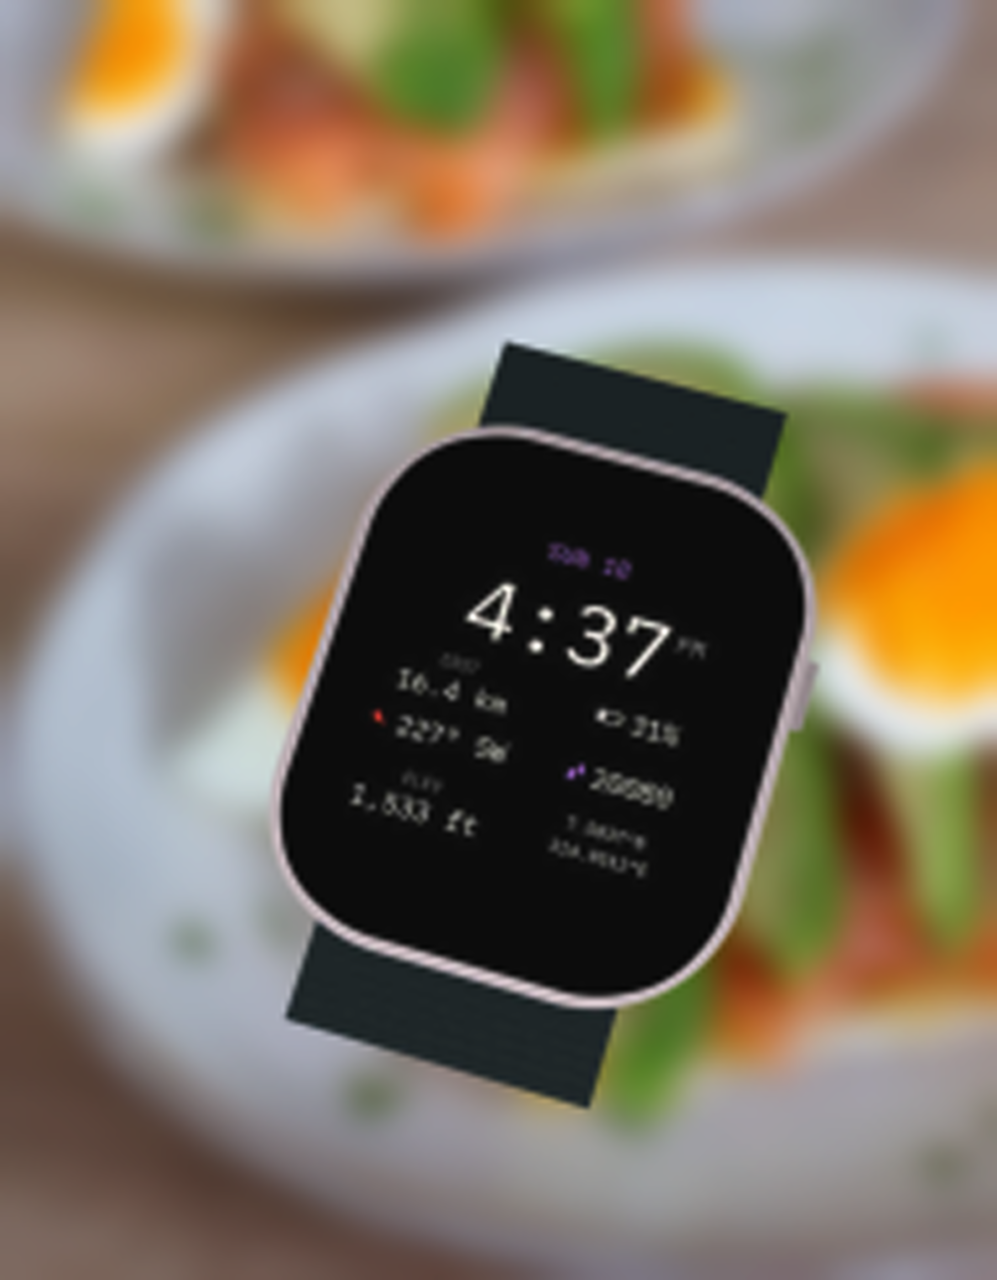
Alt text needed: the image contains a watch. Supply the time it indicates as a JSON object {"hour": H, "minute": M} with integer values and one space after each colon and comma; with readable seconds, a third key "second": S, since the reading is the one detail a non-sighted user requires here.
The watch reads {"hour": 4, "minute": 37}
